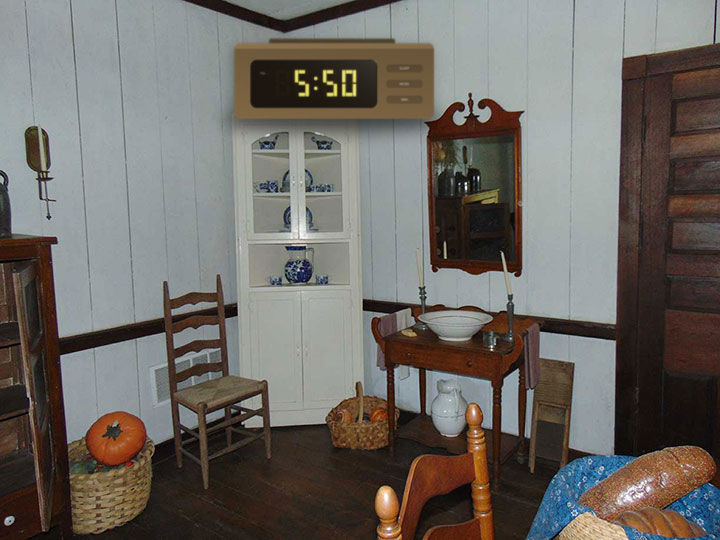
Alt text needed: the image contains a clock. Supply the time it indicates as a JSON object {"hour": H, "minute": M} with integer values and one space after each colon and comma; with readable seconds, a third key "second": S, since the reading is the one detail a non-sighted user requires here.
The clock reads {"hour": 5, "minute": 50}
